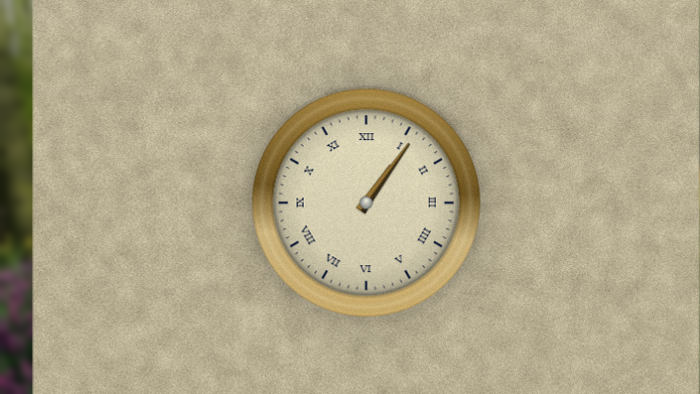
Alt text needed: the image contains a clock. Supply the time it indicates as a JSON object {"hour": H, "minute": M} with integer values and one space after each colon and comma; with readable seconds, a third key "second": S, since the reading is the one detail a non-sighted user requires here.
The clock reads {"hour": 1, "minute": 6}
